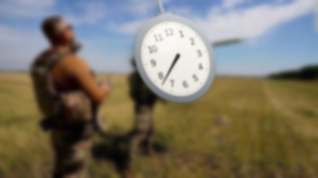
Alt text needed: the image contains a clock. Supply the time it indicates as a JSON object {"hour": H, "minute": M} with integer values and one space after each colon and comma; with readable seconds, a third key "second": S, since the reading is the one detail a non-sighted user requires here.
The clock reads {"hour": 7, "minute": 38}
